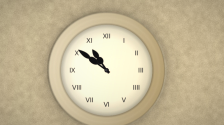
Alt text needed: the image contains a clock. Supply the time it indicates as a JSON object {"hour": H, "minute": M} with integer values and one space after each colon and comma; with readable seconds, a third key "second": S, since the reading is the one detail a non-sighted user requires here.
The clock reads {"hour": 10, "minute": 51}
